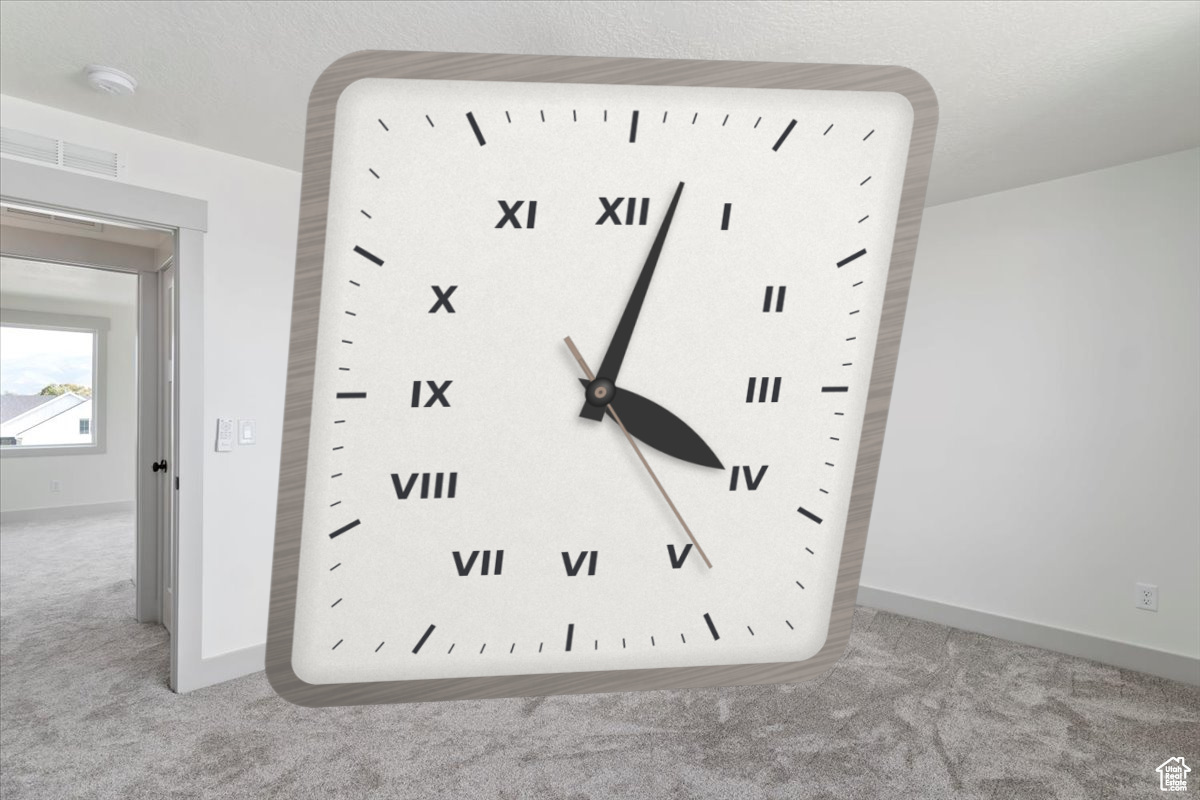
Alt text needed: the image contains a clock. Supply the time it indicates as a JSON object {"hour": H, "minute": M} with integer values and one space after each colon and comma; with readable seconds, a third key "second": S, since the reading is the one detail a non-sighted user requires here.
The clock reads {"hour": 4, "minute": 2, "second": 24}
